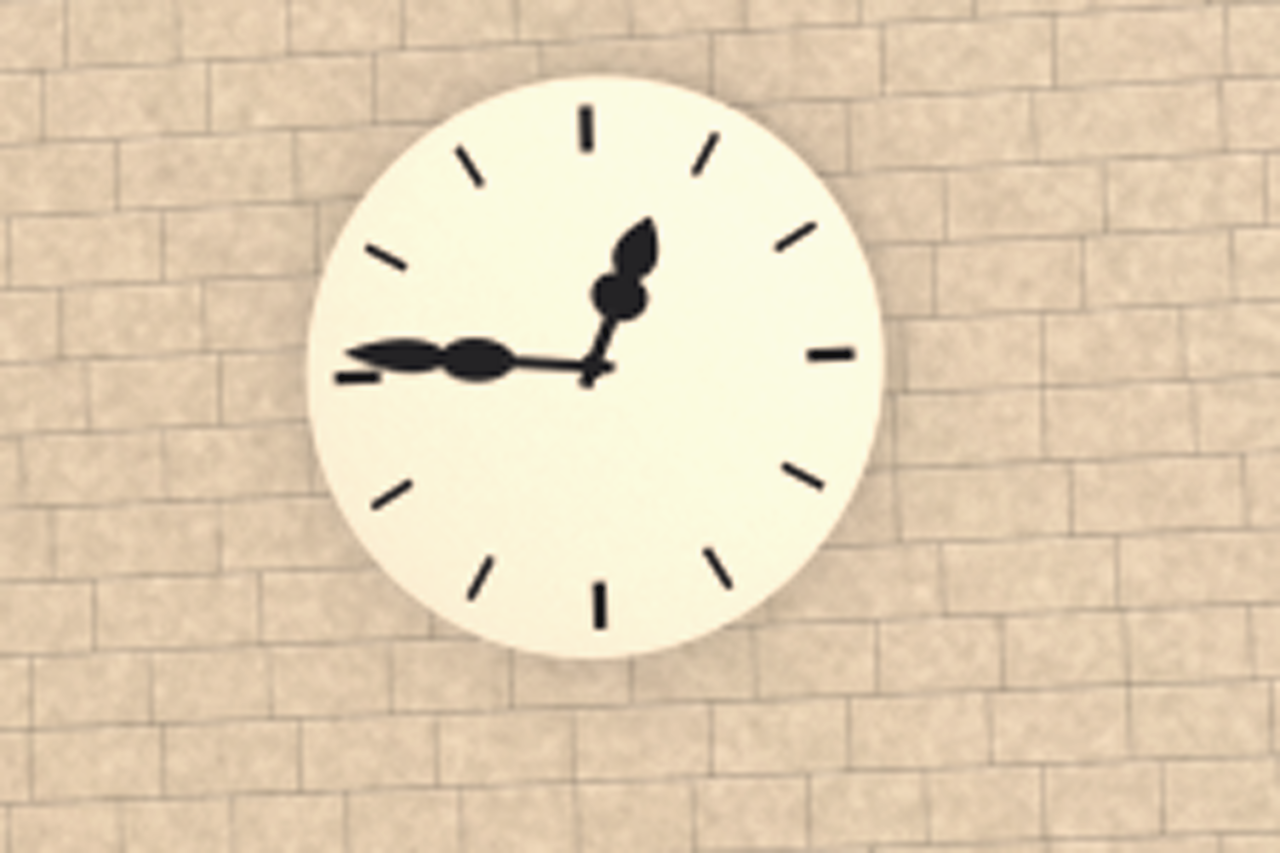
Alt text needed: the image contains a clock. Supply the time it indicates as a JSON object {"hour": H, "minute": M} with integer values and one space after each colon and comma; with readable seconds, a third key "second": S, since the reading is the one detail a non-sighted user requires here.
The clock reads {"hour": 12, "minute": 46}
